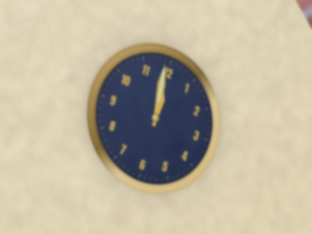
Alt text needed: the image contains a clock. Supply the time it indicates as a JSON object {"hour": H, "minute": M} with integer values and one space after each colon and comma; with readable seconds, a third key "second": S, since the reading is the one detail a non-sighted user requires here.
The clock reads {"hour": 11, "minute": 59}
